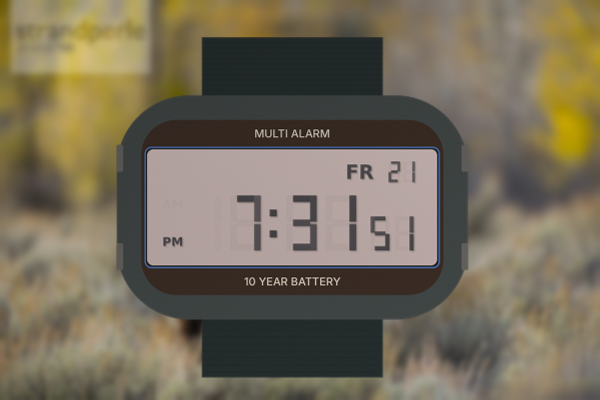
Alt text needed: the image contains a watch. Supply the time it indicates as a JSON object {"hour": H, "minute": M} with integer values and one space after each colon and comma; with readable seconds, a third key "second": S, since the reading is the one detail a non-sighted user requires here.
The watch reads {"hour": 7, "minute": 31, "second": 51}
